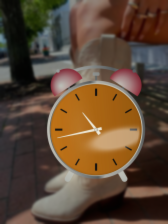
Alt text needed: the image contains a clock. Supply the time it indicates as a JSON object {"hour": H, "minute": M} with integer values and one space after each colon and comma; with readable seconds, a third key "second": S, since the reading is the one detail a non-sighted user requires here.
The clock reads {"hour": 10, "minute": 43}
